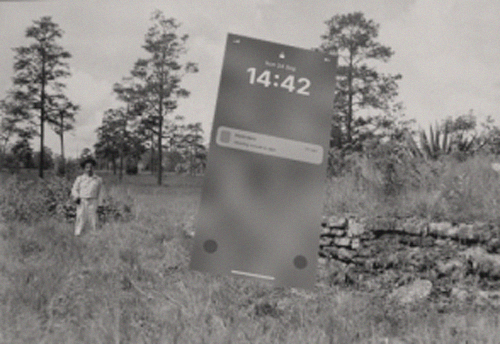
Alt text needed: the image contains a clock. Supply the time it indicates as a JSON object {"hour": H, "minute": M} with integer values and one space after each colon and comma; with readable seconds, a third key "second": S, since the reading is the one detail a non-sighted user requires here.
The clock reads {"hour": 14, "minute": 42}
